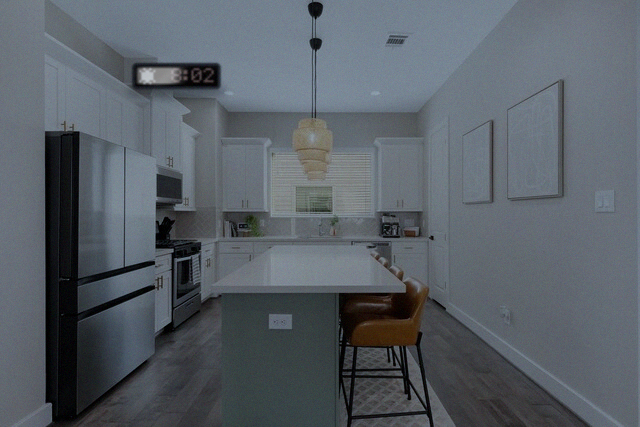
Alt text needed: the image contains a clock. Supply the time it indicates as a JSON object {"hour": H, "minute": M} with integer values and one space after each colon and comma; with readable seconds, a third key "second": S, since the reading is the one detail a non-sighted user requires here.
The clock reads {"hour": 8, "minute": 2}
